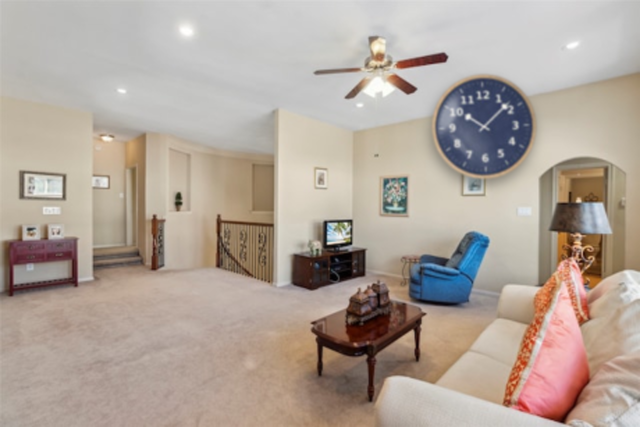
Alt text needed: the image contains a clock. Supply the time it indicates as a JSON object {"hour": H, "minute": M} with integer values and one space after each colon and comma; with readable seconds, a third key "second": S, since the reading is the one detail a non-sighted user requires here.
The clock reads {"hour": 10, "minute": 8}
